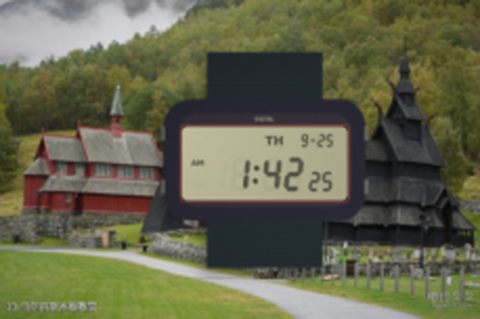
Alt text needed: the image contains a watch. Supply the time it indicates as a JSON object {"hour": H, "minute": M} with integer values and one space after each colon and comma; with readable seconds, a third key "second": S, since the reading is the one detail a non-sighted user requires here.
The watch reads {"hour": 1, "minute": 42, "second": 25}
